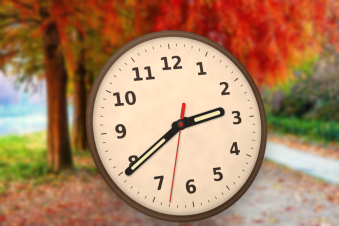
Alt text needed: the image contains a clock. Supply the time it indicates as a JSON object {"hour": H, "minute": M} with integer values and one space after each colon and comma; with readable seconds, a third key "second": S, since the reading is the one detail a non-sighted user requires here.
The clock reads {"hour": 2, "minute": 39, "second": 33}
